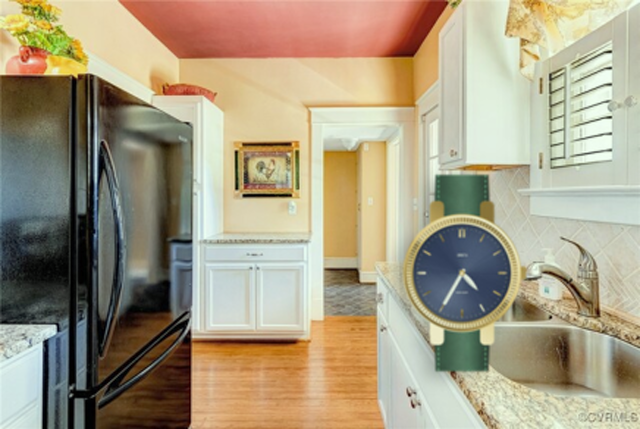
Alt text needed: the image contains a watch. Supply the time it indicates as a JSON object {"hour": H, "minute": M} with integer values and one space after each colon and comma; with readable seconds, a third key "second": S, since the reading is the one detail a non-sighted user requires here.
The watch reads {"hour": 4, "minute": 35}
